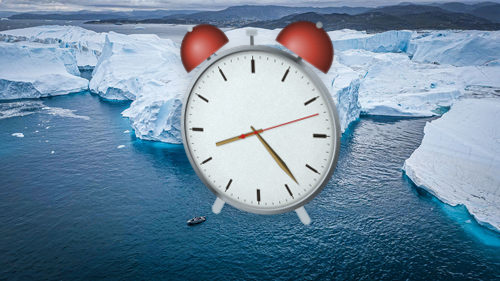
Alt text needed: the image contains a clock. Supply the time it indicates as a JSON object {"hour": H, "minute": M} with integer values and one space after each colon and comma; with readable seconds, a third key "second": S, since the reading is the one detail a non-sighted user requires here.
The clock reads {"hour": 8, "minute": 23, "second": 12}
